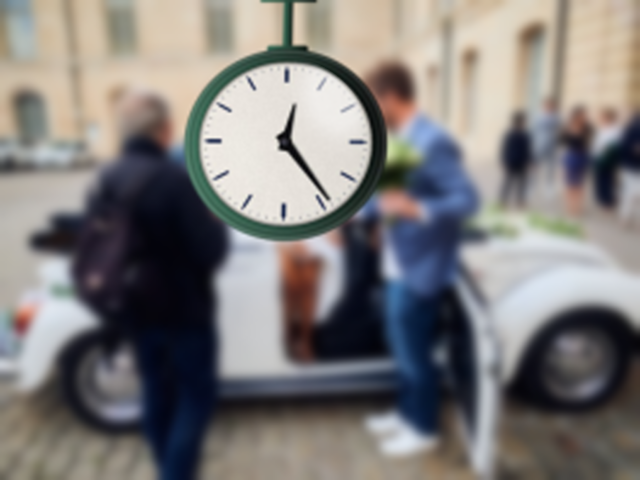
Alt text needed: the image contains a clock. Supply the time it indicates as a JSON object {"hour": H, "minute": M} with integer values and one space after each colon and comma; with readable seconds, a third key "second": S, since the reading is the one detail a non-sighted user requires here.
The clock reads {"hour": 12, "minute": 24}
